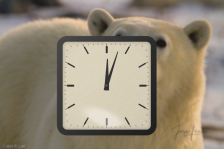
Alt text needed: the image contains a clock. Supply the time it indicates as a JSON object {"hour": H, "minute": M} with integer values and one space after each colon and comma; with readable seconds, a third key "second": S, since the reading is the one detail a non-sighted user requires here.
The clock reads {"hour": 12, "minute": 3}
